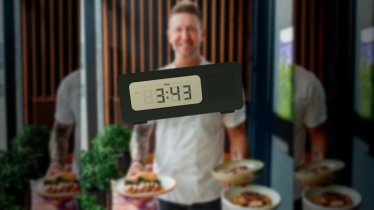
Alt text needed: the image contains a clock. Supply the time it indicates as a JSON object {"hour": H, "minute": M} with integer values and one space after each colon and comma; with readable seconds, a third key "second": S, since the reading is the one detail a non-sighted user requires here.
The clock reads {"hour": 3, "minute": 43}
